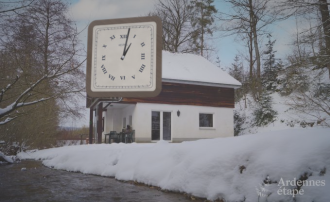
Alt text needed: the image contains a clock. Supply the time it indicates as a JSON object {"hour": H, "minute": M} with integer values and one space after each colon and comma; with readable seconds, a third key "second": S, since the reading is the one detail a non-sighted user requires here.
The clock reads {"hour": 1, "minute": 2}
